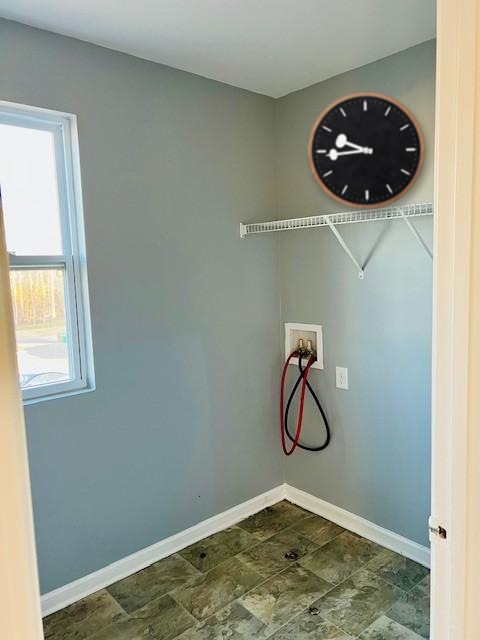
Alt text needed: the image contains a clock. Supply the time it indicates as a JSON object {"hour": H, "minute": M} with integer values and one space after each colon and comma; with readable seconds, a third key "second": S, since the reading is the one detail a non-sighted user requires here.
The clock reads {"hour": 9, "minute": 44}
